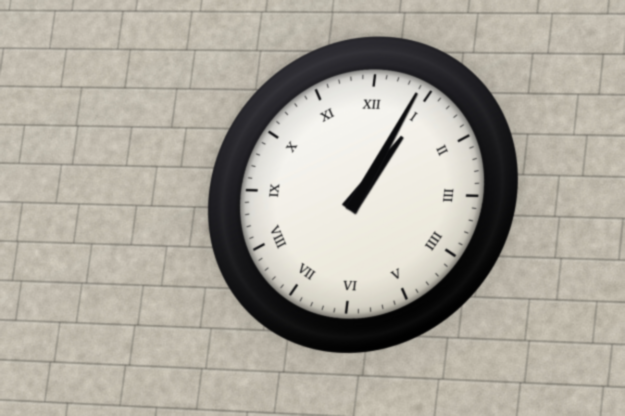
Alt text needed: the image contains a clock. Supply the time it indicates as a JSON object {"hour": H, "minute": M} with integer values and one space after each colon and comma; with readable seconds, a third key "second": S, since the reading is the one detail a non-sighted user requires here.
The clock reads {"hour": 1, "minute": 4}
